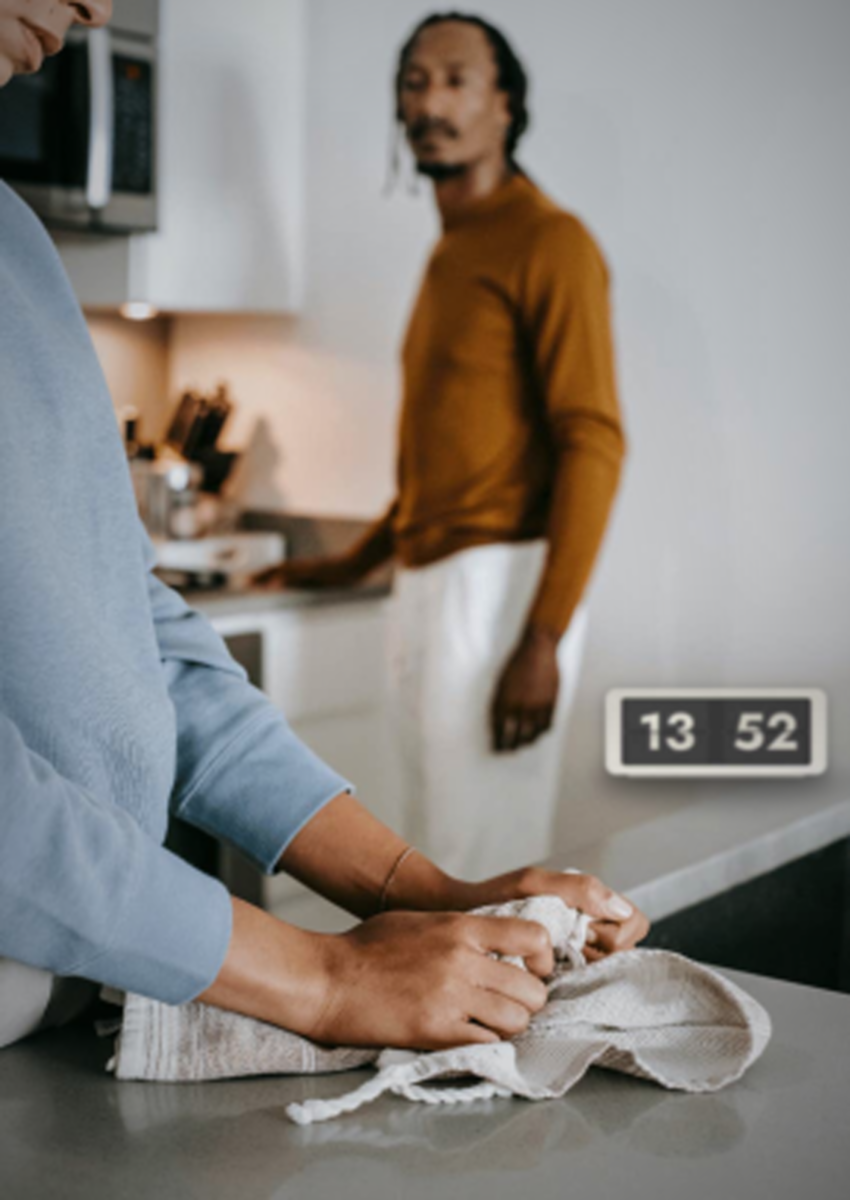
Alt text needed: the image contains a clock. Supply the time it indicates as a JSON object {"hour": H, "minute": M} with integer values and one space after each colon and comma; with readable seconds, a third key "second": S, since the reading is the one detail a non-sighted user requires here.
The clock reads {"hour": 13, "minute": 52}
